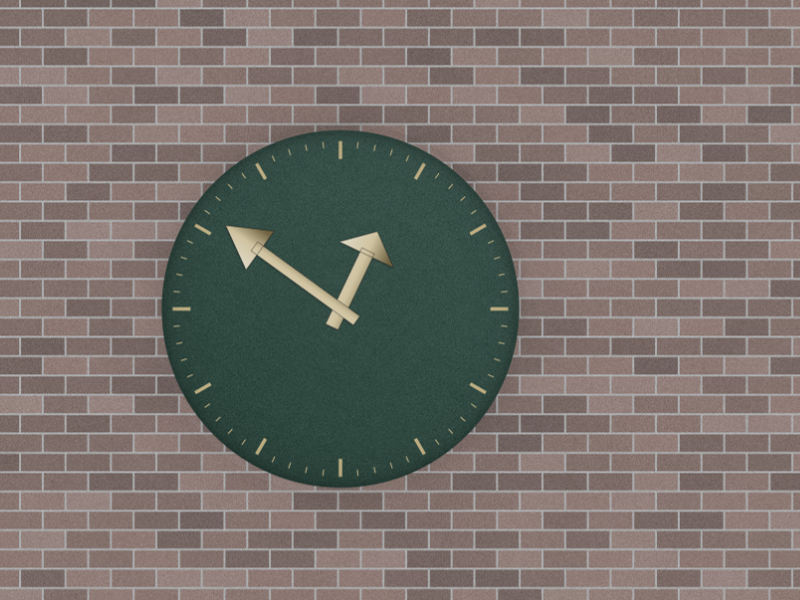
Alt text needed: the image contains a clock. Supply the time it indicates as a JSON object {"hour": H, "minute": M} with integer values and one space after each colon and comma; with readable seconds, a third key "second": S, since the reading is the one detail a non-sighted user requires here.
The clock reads {"hour": 12, "minute": 51}
